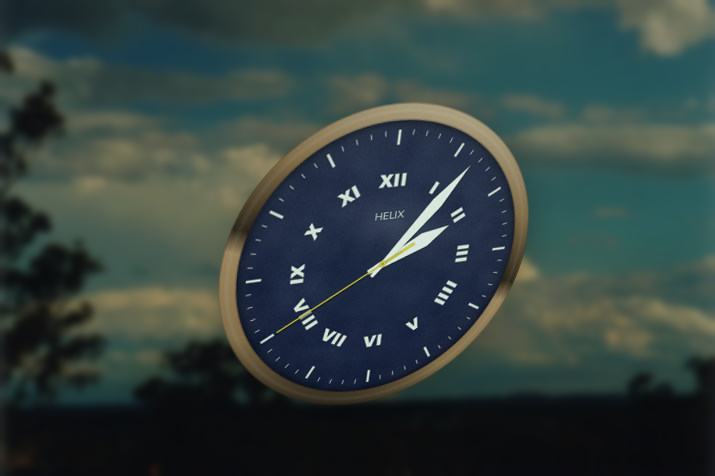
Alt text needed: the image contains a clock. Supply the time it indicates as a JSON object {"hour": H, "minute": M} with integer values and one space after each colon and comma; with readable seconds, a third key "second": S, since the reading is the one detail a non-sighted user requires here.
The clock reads {"hour": 2, "minute": 6, "second": 40}
